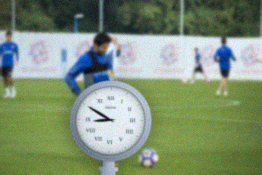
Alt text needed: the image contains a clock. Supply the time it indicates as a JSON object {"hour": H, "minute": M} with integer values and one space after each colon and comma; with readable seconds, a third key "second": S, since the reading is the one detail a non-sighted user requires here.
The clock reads {"hour": 8, "minute": 50}
